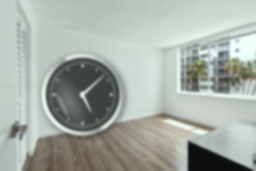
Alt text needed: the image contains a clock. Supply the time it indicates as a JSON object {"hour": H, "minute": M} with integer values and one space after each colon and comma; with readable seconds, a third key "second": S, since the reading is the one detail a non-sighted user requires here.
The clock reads {"hour": 5, "minute": 8}
